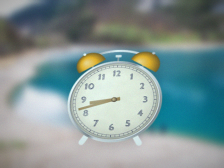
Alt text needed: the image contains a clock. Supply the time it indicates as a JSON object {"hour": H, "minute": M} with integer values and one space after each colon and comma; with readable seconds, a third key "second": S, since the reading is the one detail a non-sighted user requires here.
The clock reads {"hour": 8, "minute": 42}
